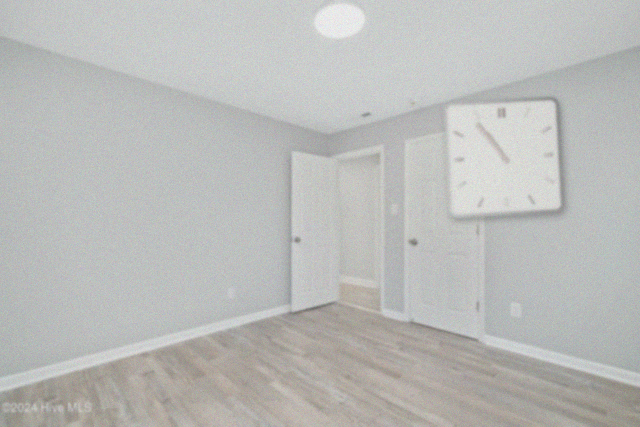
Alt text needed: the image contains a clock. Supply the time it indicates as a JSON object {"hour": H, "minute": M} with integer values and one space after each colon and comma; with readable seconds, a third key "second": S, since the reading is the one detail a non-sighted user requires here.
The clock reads {"hour": 10, "minute": 54}
